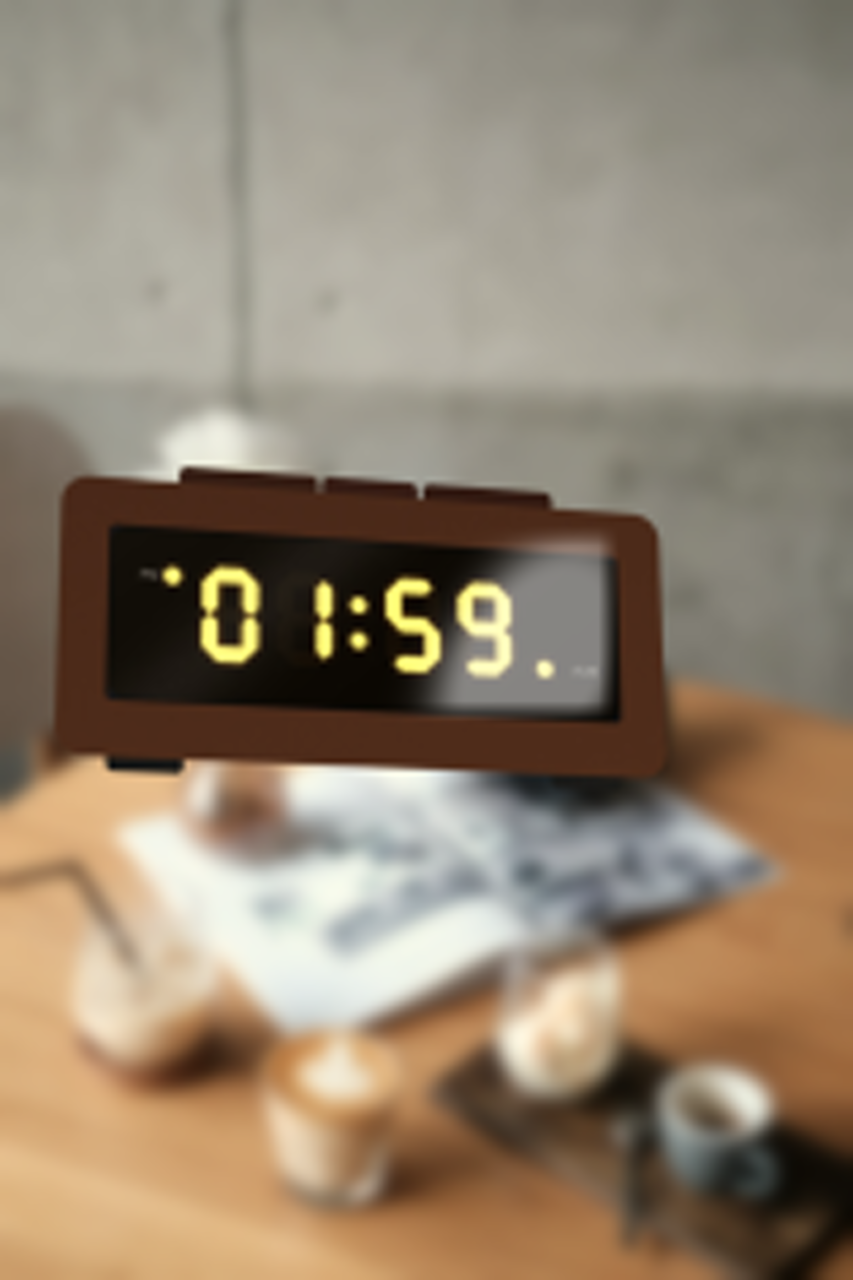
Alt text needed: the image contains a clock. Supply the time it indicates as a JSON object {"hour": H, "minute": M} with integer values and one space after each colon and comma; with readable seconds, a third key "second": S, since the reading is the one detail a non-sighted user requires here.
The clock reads {"hour": 1, "minute": 59}
